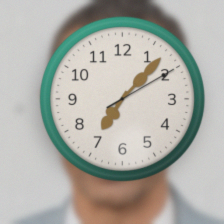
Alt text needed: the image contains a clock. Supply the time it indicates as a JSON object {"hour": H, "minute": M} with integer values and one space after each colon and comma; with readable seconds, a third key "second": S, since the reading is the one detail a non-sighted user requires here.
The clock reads {"hour": 7, "minute": 7, "second": 10}
